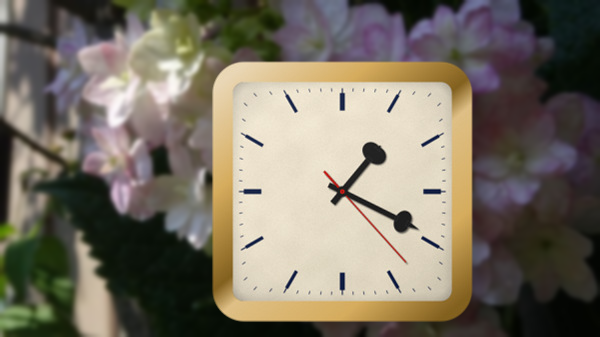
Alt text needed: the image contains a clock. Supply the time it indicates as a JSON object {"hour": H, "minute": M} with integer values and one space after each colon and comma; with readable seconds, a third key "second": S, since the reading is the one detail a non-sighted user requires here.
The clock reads {"hour": 1, "minute": 19, "second": 23}
